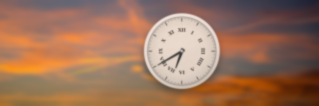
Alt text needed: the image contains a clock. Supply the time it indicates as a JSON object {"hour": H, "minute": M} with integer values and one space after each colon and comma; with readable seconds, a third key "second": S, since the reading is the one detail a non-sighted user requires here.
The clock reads {"hour": 6, "minute": 40}
